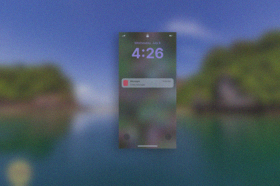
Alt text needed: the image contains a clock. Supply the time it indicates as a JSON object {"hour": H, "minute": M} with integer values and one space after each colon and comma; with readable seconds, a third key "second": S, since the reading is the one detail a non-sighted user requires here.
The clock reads {"hour": 4, "minute": 26}
